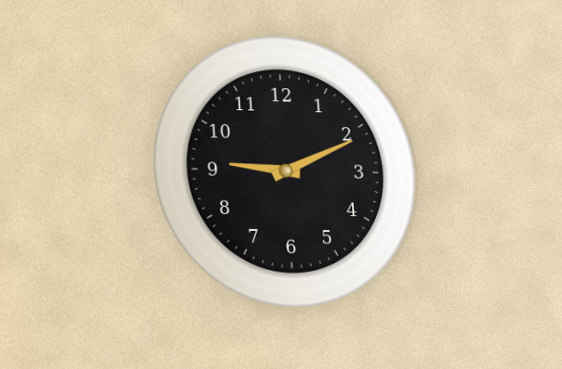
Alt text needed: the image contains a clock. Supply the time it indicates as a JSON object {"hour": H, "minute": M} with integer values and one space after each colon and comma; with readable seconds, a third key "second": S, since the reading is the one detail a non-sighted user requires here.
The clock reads {"hour": 9, "minute": 11}
